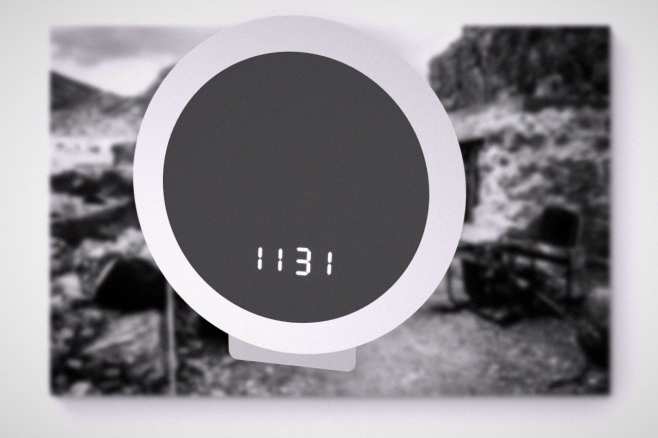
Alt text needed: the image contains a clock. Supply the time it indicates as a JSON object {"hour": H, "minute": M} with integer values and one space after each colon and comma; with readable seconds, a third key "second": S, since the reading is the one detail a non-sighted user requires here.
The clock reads {"hour": 11, "minute": 31}
